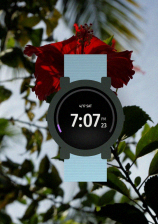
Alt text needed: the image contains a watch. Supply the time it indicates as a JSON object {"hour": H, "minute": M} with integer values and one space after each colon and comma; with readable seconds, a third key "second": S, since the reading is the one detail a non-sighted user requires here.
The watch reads {"hour": 7, "minute": 7}
